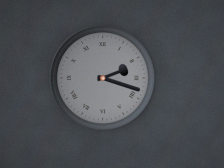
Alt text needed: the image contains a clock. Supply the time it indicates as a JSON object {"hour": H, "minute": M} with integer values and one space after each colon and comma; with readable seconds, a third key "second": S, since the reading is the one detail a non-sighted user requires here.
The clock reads {"hour": 2, "minute": 18}
